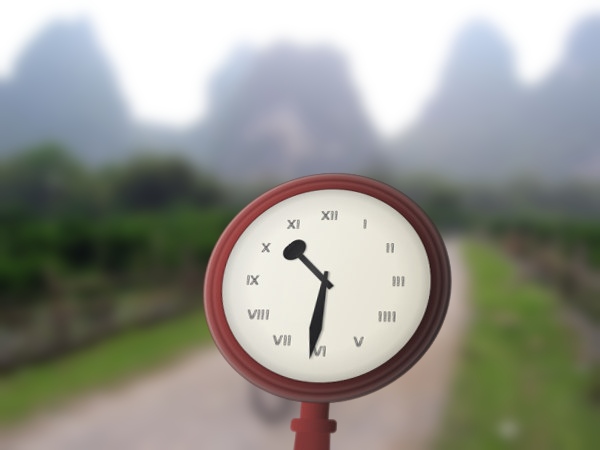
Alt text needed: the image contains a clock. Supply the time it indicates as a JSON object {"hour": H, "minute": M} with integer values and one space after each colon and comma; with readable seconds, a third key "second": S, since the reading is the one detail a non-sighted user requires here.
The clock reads {"hour": 10, "minute": 31}
